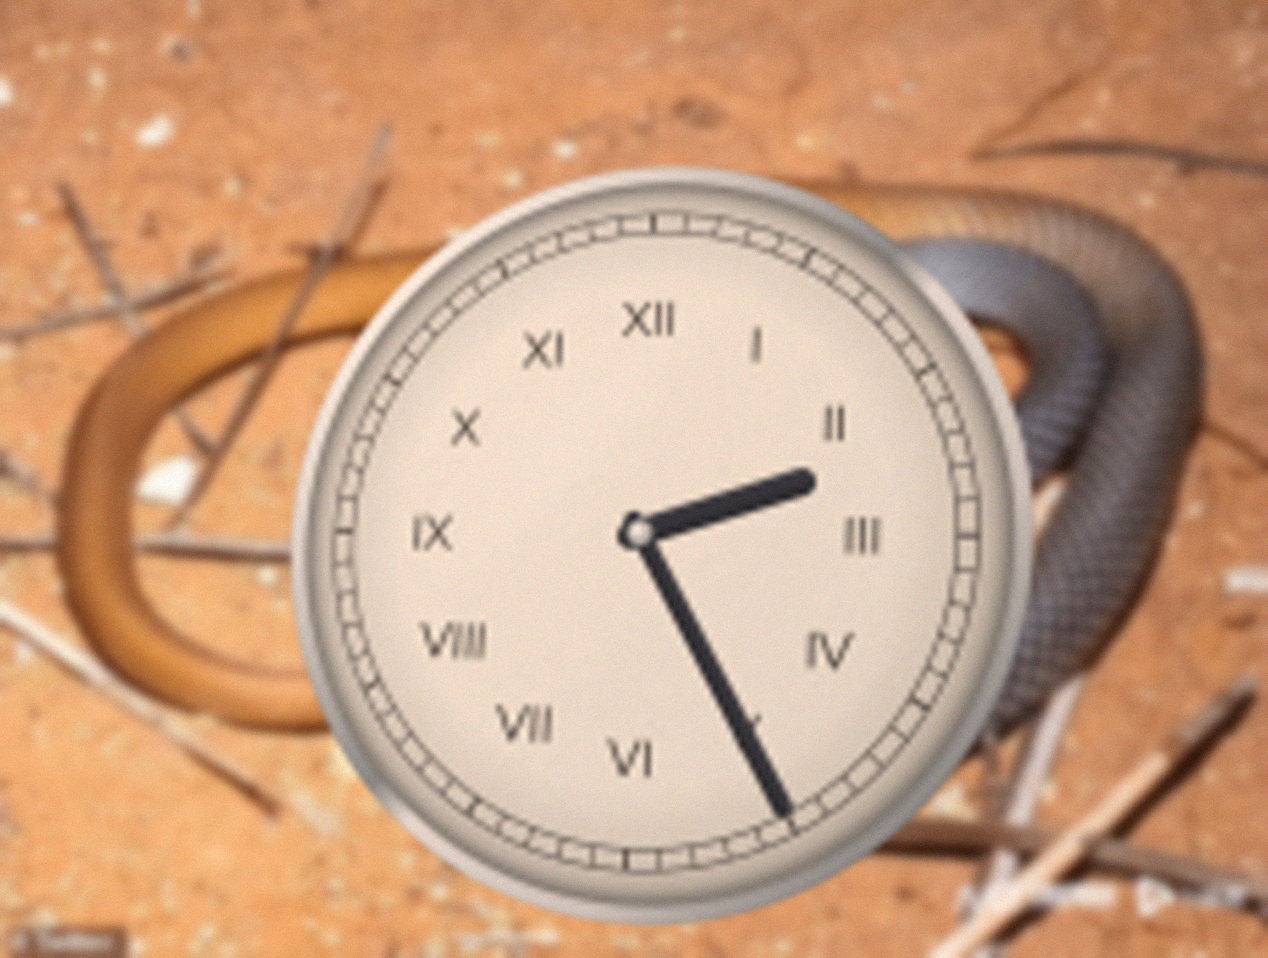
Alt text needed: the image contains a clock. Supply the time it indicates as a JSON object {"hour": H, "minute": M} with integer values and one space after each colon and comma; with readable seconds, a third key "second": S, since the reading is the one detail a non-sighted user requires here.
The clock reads {"hour": 2, "minute": 25}
